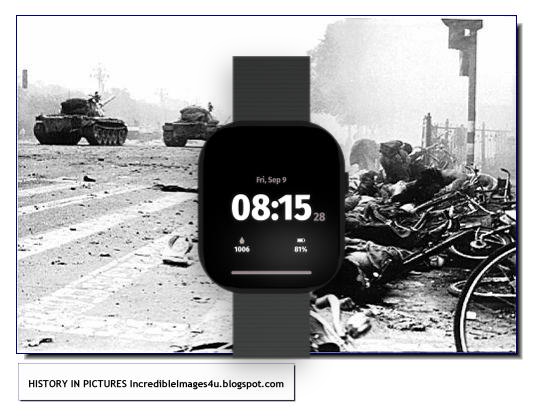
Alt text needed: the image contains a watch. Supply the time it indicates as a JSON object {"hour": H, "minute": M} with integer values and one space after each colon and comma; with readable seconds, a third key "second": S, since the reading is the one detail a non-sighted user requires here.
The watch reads {"hour": 8, "minute": 15, "second": 28}
